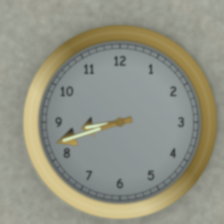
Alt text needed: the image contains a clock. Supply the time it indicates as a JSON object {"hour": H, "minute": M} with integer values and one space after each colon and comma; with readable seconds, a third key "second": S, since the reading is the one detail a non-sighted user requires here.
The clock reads {"hour": 8, "minute": 42}
